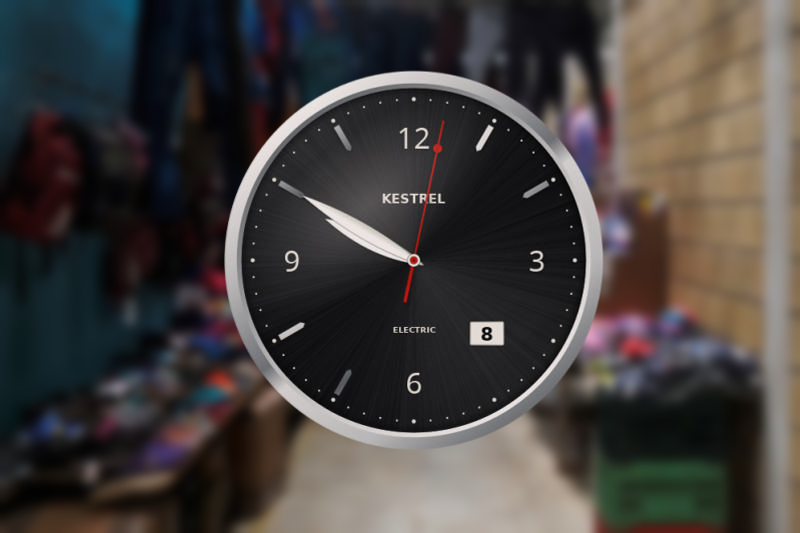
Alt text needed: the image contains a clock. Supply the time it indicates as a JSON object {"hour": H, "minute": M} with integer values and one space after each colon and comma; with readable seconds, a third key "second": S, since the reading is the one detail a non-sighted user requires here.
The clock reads {"hour": 9, "minute": 50, "second": 2}
